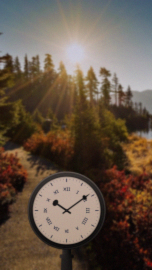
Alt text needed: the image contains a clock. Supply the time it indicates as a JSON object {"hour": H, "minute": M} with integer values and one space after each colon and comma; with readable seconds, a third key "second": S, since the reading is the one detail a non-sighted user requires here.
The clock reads {"hour": 10, "minute": 9}
